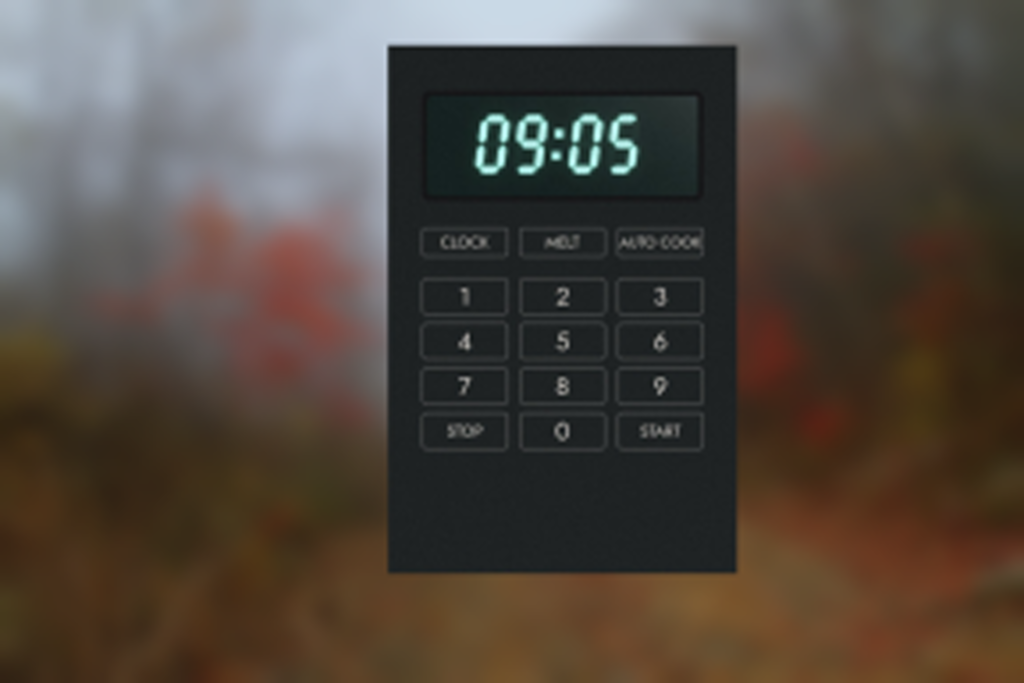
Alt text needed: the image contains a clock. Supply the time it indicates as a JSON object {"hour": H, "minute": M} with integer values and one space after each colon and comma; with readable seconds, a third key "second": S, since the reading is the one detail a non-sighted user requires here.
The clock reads {"hour": 9, "minute": 5}
